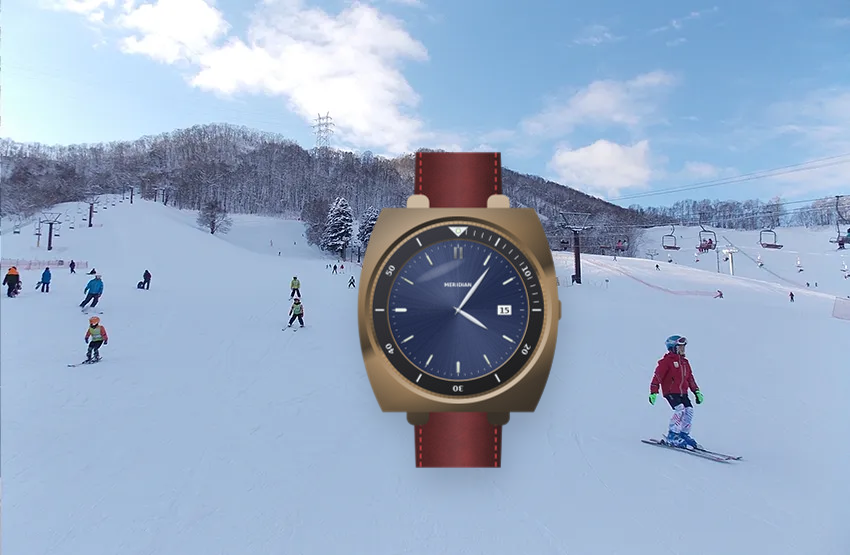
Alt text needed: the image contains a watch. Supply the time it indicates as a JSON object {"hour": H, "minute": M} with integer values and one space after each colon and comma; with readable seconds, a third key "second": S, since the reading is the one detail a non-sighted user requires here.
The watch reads {"hour": 4, "minute": 6}
